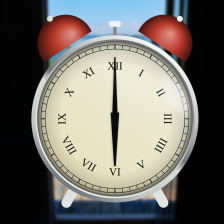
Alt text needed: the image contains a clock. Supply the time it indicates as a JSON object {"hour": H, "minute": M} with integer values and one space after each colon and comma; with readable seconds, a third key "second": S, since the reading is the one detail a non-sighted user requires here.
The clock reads {"hour": 6, "minute": 0}
